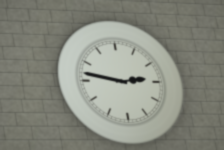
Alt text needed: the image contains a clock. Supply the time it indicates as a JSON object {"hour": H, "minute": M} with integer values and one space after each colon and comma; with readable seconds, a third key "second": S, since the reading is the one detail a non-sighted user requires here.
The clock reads {"hour": 2, "minute": 47}
